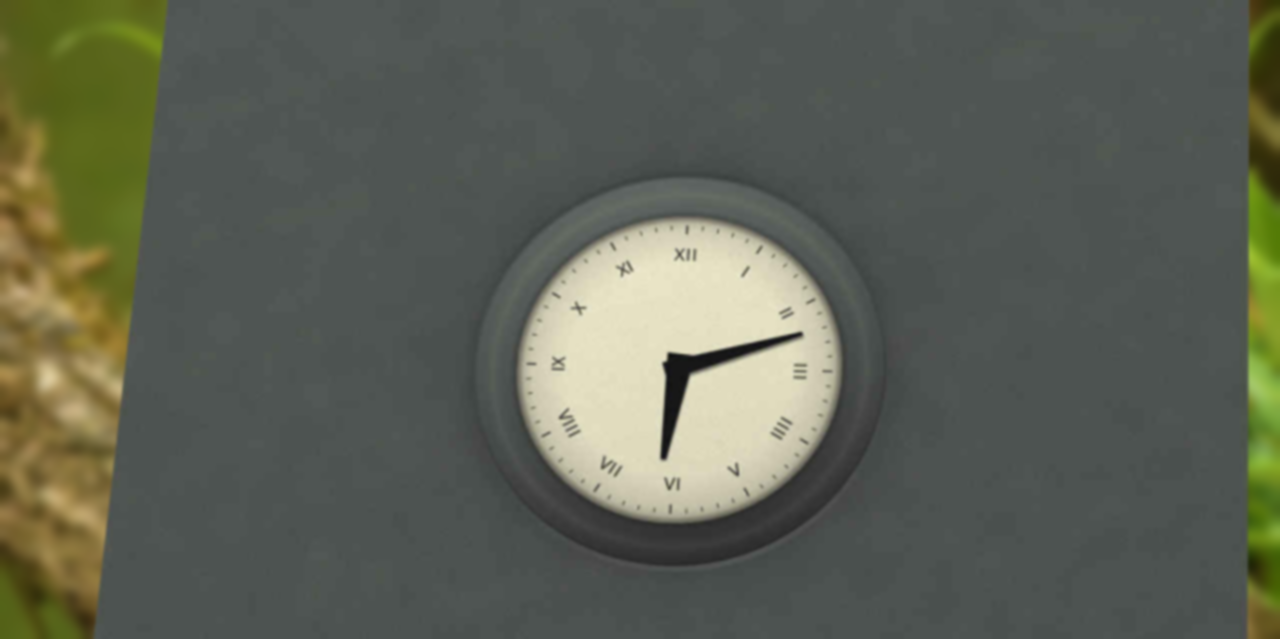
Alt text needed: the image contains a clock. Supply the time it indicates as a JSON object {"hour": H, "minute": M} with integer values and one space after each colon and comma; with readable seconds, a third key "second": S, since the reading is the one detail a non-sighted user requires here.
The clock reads {"hour": 6, "minute": 12}
